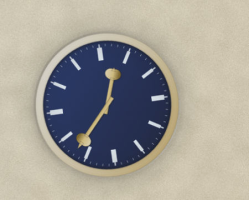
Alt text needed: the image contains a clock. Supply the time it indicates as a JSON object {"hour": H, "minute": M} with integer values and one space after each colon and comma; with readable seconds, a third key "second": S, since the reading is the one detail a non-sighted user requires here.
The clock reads {"hour": 12, "minute": 37}
